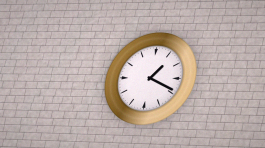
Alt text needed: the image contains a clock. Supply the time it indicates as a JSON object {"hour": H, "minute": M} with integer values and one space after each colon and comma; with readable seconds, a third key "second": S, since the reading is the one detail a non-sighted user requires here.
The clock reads {"hour": 1, "minute": 19}
